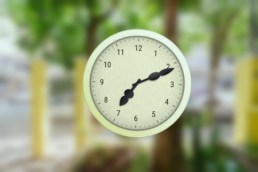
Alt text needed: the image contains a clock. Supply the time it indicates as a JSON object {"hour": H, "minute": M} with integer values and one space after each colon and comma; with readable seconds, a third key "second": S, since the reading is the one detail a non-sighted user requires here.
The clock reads {"hour": 7, "minute": 11}
